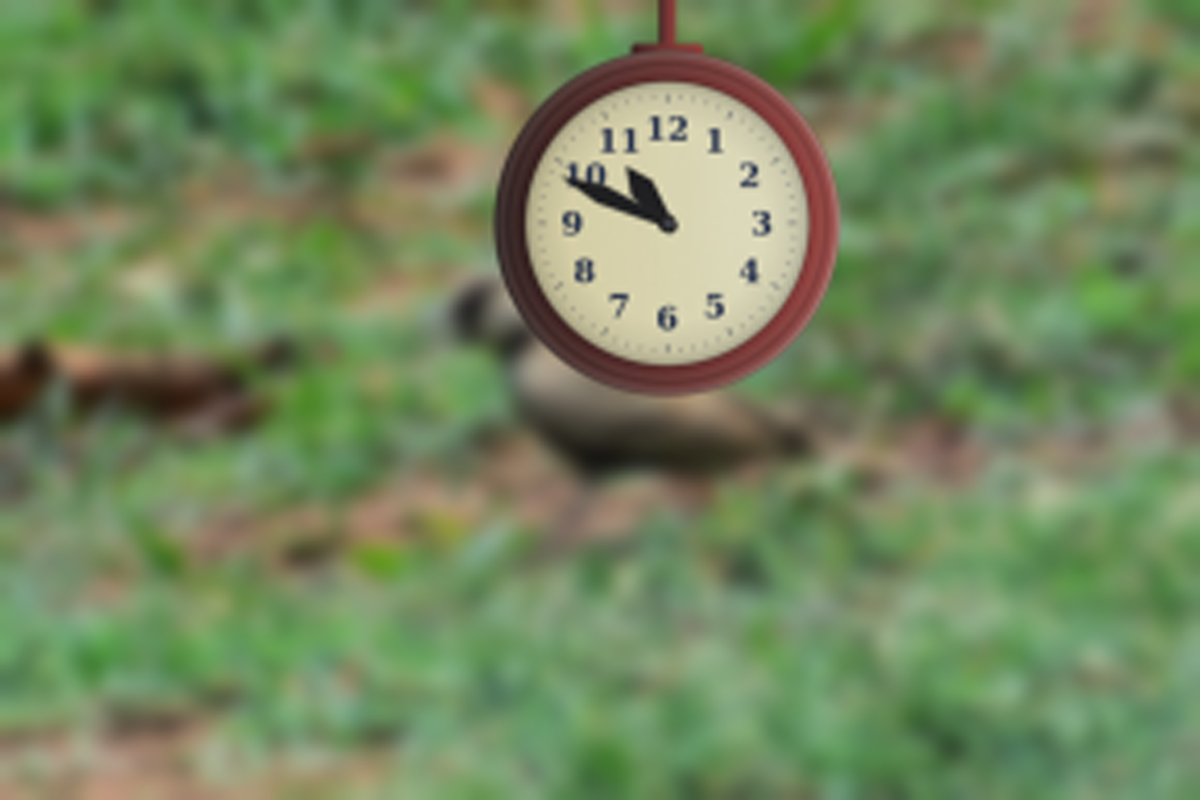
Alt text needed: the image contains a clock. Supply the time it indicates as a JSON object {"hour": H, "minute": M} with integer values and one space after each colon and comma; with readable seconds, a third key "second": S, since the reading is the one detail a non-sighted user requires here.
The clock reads {"hour": 10, "minute": 49}
